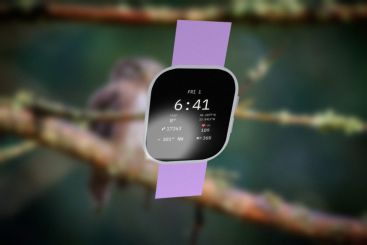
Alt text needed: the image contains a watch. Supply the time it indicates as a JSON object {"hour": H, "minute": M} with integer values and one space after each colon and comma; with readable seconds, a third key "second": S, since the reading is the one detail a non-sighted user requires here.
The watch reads {"hour": 6, "minute": 41}
